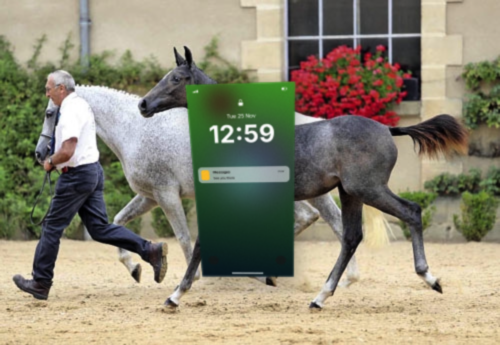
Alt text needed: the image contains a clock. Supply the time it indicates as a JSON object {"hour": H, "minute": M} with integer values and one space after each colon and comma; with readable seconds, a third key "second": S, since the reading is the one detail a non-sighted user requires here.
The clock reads {"hour": 12, "minute": 59}
